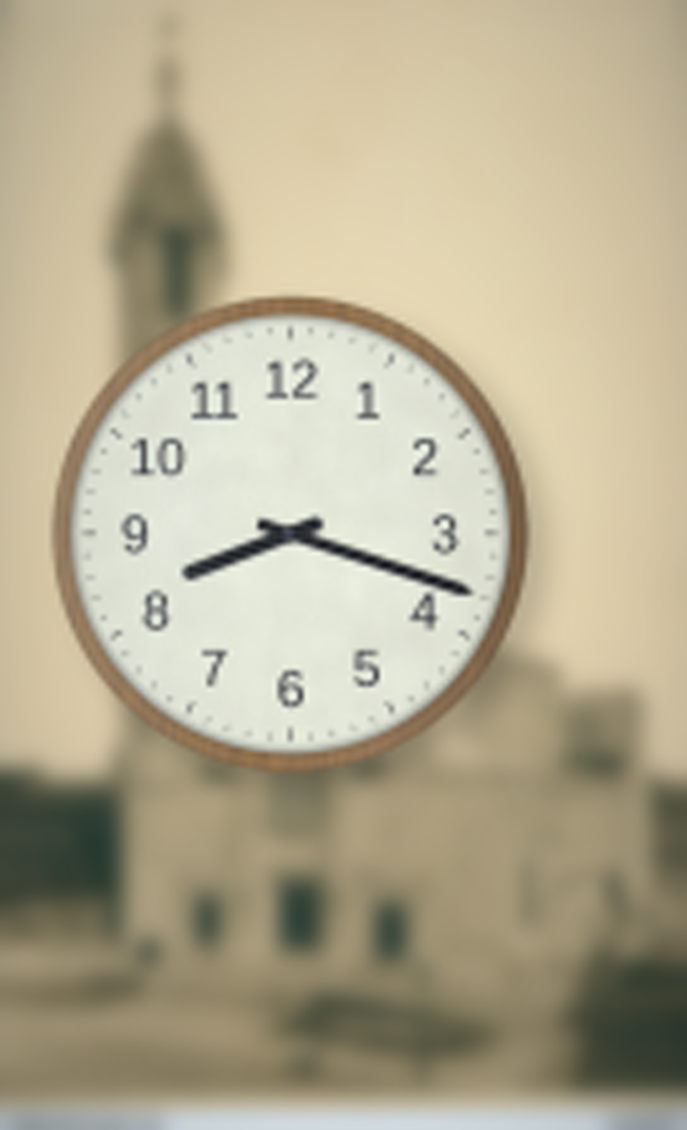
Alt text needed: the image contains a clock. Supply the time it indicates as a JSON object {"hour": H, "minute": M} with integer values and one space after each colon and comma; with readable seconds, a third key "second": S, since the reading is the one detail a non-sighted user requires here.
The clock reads {"hour": 8, "minute": 18}
